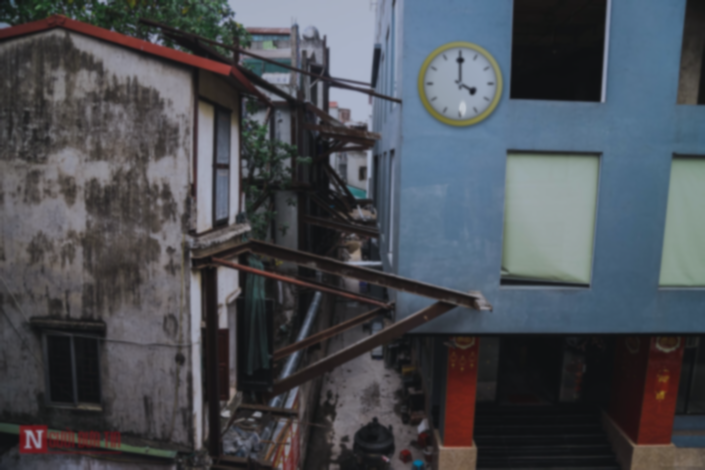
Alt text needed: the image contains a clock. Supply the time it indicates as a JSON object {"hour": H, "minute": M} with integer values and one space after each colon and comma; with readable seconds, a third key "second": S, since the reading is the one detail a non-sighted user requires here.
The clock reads {"hour": 4, "minute": 0}
